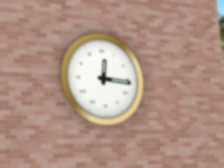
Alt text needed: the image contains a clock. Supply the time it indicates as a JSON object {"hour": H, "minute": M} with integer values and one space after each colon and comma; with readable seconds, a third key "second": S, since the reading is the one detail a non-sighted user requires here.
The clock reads {"hour": 12, "minute": 16}
